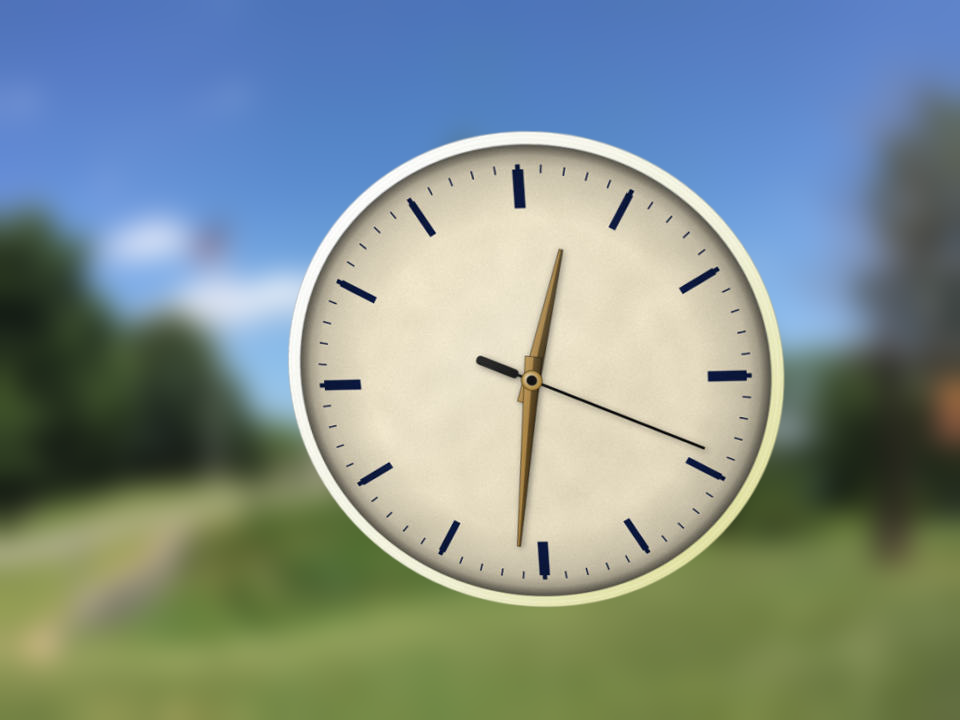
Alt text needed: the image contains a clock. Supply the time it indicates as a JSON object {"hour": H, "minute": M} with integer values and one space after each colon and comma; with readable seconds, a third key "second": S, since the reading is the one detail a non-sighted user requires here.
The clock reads {"hour": 12, "minute": 31, "second": 19}
